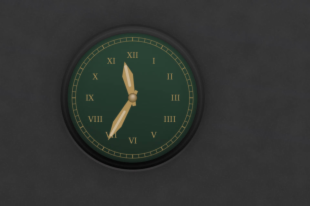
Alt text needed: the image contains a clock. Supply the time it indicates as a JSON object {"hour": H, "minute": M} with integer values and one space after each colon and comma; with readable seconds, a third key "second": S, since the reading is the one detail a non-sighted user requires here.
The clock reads {"hour": 11, "minute": 35}
